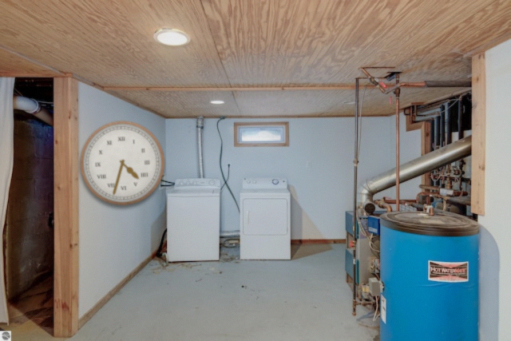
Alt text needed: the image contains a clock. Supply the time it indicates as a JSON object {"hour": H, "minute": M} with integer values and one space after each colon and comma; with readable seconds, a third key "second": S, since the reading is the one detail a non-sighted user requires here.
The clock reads {"hour": 4, "minute": 33}
